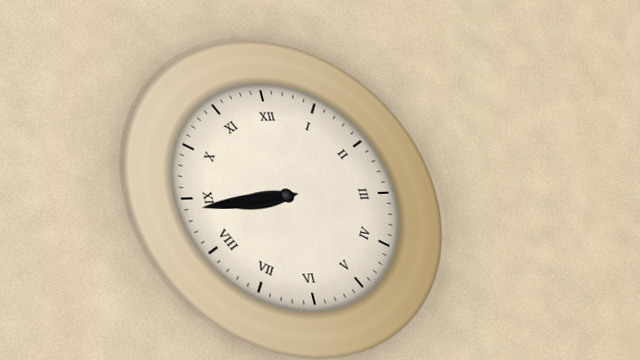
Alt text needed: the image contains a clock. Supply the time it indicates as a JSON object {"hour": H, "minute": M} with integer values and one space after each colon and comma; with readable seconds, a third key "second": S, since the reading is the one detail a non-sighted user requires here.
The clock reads {"hour": 8, "minute": 44}
